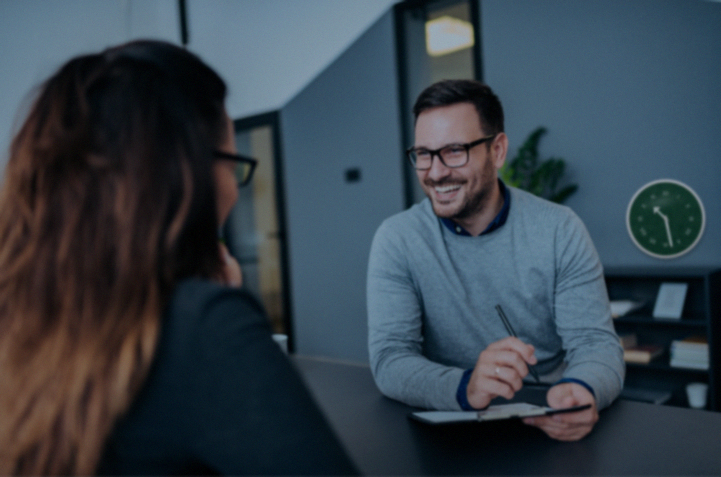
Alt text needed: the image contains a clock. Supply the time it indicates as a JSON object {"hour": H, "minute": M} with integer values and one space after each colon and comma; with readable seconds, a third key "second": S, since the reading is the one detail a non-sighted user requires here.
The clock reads {"hour": 10, "minute": 28}
